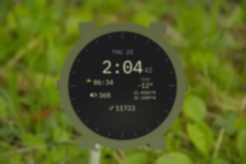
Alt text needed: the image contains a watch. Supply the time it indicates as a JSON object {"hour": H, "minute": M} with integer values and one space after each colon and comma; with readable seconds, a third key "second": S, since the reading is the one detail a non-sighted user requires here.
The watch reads {"hour": 2, "minute": 4}
